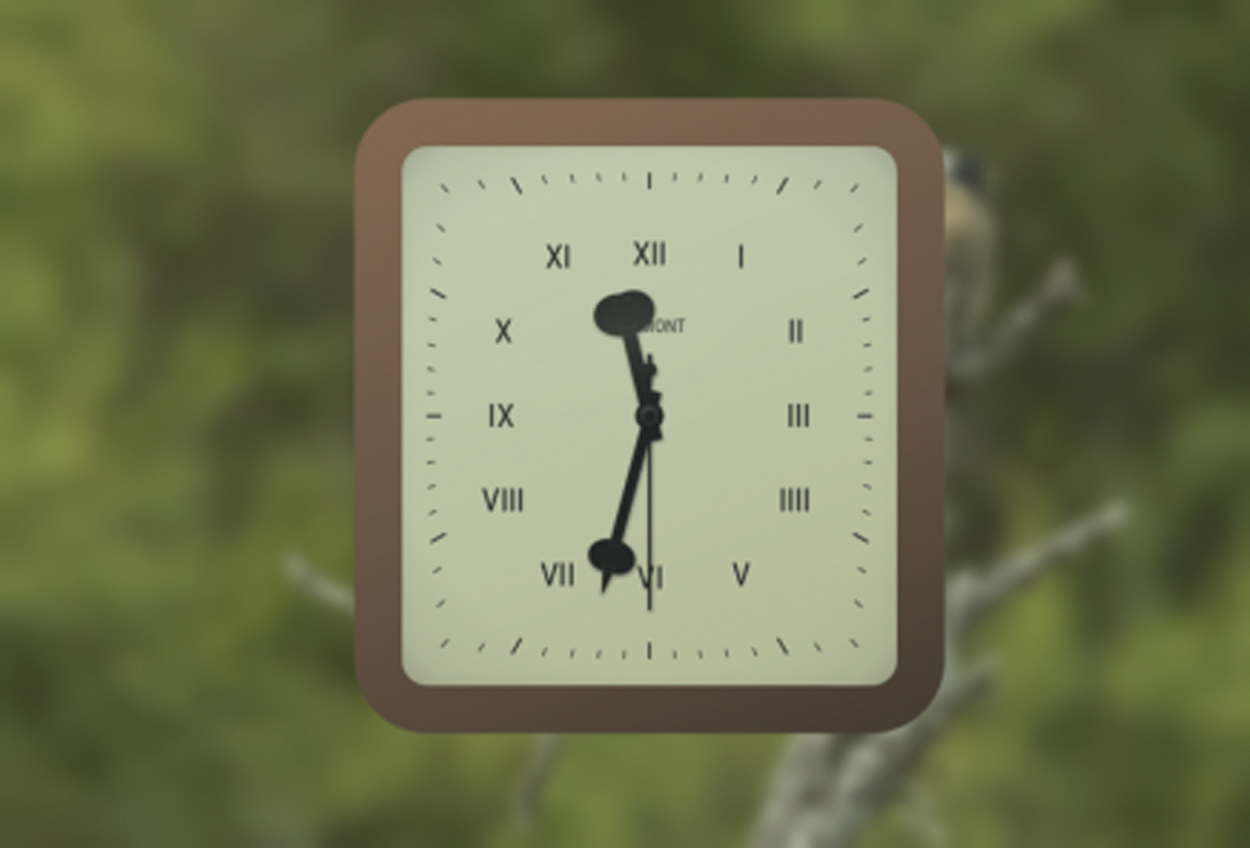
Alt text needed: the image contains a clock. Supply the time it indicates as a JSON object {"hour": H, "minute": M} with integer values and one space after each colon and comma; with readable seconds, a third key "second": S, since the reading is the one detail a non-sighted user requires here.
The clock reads {"hour": 11, "minute": 32, "second": 30}
